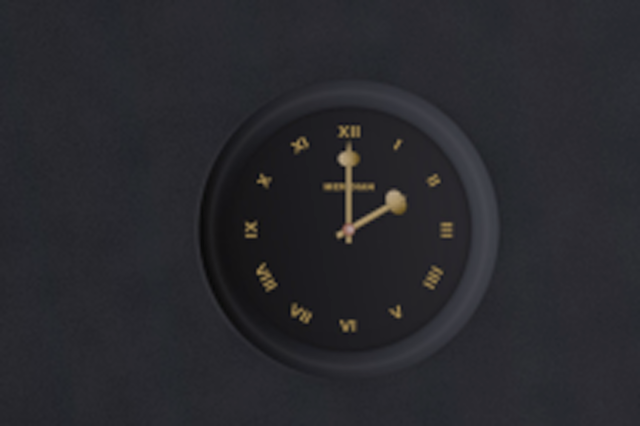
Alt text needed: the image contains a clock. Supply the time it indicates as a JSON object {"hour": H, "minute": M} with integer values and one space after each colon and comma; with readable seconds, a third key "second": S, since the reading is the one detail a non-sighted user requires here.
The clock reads {"hour": 2, "minute": 0}
